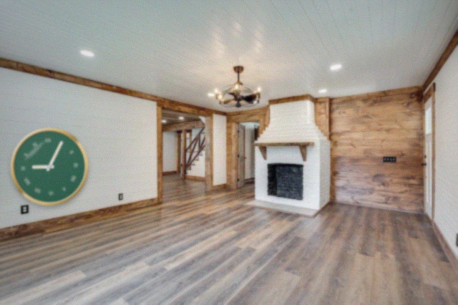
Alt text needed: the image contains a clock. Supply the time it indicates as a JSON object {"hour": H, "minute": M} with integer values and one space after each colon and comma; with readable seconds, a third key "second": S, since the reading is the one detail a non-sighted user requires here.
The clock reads {"hour": 9, "minute": 5}
